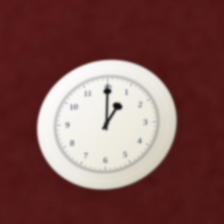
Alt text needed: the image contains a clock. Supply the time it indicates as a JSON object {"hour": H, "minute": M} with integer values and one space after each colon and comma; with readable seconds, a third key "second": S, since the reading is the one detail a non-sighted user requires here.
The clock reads {"hour": 1, "minute": 0}
